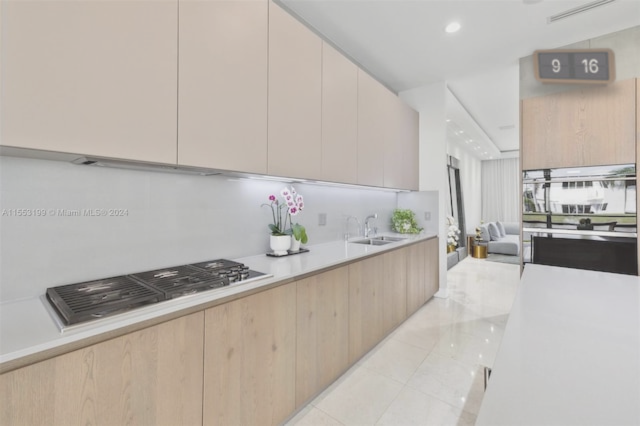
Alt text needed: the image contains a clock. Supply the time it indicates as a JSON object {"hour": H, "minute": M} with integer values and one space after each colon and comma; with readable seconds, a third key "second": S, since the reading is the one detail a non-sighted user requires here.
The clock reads {"hour": 9, "minute": 16}
